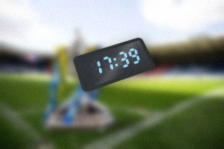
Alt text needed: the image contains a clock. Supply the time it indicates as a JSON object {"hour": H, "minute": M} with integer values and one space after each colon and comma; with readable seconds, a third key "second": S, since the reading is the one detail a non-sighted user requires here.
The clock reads {"hour": 17, "minute": 39}
